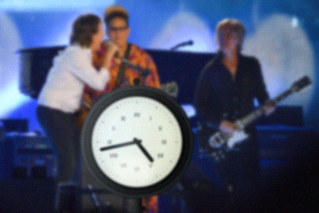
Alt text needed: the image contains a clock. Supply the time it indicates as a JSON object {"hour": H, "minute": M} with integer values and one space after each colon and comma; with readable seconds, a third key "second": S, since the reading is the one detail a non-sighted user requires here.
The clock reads {"hour": 4, "minute": 43}
